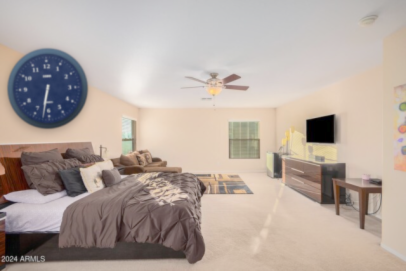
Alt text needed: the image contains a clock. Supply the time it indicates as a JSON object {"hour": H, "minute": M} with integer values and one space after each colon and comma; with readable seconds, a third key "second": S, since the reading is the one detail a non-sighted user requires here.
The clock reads {"hour": 6, "minute": 32}
